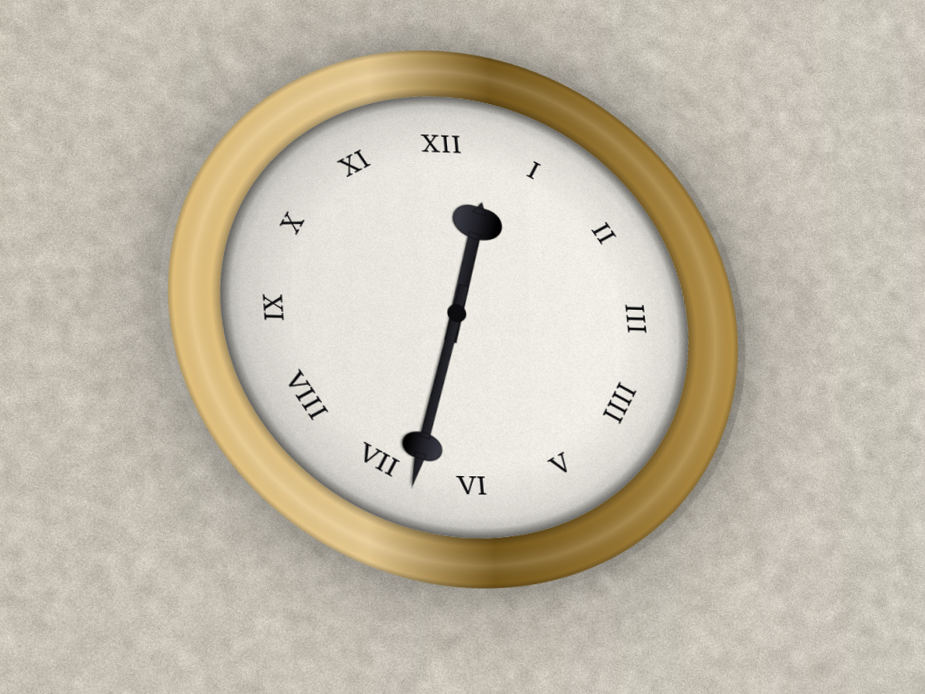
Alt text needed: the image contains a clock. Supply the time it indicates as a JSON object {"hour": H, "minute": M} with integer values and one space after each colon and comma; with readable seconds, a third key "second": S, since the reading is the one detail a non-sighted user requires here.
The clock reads {"hour": 12, "minute": 33}
